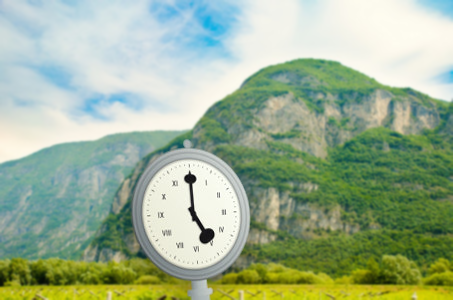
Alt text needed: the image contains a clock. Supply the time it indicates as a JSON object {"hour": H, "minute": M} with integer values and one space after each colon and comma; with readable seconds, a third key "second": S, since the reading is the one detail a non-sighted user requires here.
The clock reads {"hour": 5, "minute": 0}
